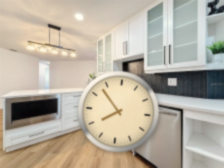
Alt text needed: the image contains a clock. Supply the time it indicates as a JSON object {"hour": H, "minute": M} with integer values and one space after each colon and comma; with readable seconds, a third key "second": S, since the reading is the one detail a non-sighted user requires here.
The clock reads {"hour": 7, "minute": 53}
